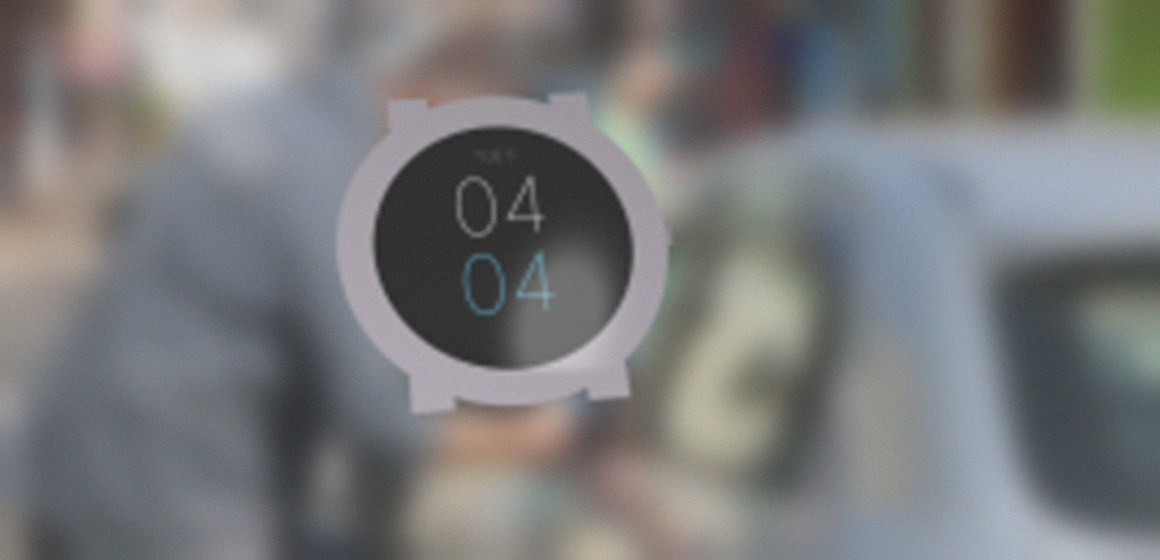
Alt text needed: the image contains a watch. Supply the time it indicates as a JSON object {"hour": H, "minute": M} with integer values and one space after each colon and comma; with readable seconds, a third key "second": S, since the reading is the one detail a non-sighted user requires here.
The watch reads {"hour": 4, "minute": 4}
